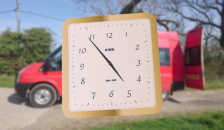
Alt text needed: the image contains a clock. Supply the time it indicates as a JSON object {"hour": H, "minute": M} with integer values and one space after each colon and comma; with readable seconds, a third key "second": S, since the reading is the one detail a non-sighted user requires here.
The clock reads {"hour": 4, "minute": 54}
